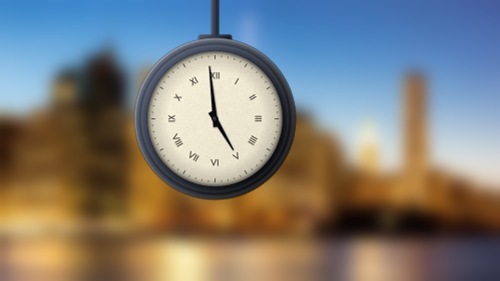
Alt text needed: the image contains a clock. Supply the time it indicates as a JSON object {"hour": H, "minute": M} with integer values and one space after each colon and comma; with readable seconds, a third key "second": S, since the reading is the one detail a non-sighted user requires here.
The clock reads {"hour": 4, "minute": 59}
